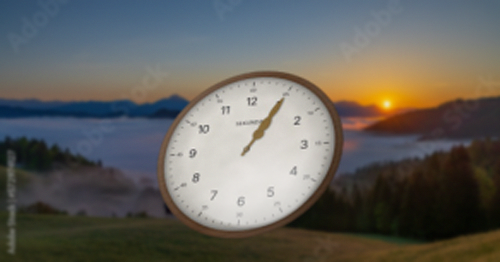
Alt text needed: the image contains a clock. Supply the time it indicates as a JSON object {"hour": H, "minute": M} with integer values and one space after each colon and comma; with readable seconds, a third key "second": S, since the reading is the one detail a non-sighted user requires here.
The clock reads {"hour": 1, "minute": 5}
